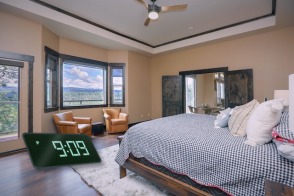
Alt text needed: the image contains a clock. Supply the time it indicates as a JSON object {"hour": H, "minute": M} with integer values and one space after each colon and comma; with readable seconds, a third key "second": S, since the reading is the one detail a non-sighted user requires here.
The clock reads {"hour": 9, "minute": 9}
